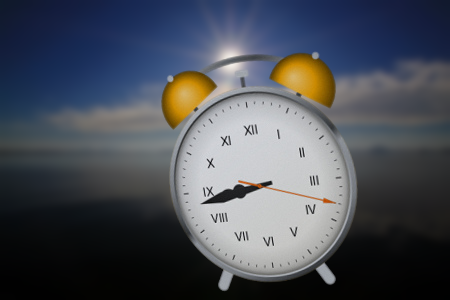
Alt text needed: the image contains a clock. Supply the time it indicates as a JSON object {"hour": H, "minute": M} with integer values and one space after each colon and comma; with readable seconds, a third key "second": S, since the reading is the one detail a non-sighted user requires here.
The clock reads {"hour": 8, "minute": 43, "second": 18}
